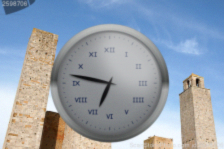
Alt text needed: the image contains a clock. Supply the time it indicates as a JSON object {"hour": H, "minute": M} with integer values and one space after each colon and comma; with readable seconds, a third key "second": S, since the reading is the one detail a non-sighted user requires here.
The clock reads {"hour": 6, "minute": 47}
